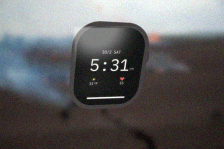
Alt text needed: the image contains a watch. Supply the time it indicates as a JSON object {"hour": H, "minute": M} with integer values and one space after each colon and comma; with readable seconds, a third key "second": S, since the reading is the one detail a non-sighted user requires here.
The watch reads {"hour": 5, "minute": 31}
